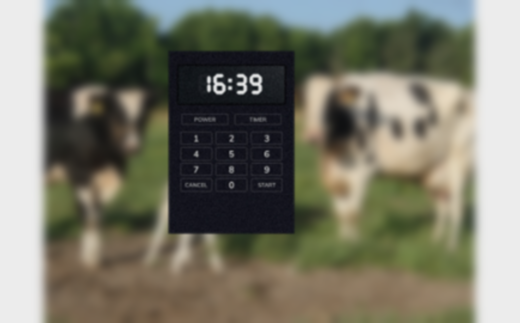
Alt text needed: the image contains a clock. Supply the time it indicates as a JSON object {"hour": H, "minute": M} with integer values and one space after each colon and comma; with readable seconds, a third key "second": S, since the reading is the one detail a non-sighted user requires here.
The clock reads {"hour": 16, "minute": 39}
